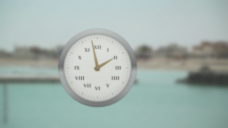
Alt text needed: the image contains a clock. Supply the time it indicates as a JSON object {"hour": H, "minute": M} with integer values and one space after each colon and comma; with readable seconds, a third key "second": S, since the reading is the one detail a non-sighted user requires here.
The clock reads {"hour": 1, "minute": 58}
